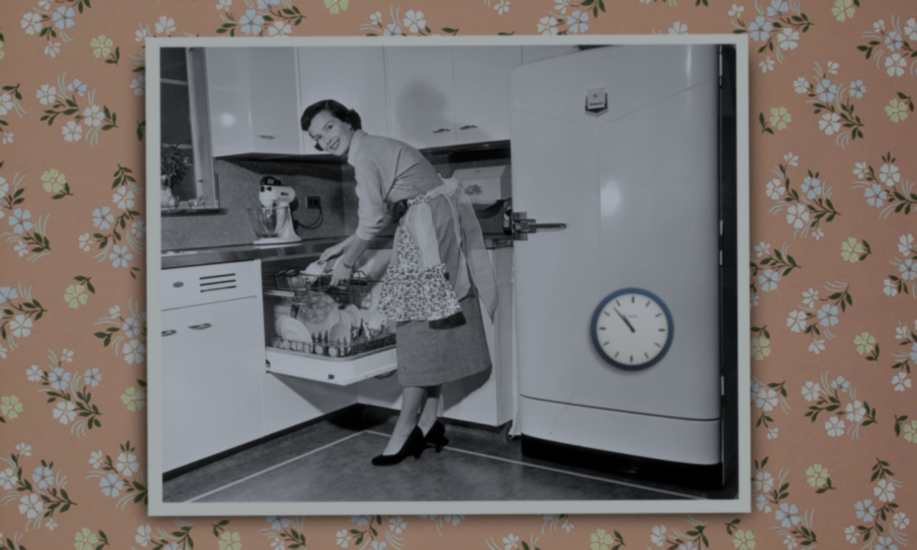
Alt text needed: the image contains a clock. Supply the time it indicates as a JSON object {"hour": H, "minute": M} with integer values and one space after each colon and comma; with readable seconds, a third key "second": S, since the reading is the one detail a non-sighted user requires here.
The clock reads {"hour": 10, "minute": 53}
